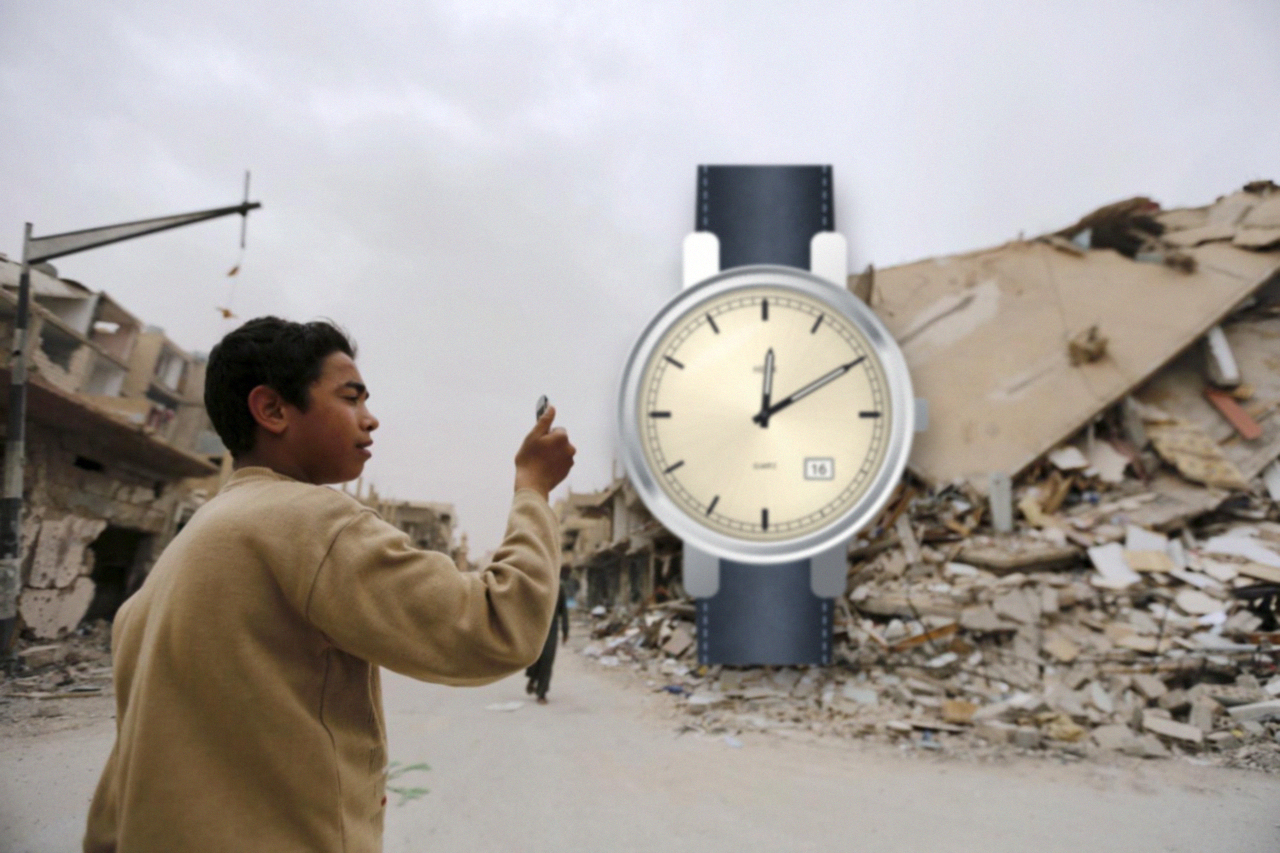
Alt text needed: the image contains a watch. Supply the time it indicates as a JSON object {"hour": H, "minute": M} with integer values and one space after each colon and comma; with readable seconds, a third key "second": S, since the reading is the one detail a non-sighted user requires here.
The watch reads {"hour": 12, "minute": 10}
